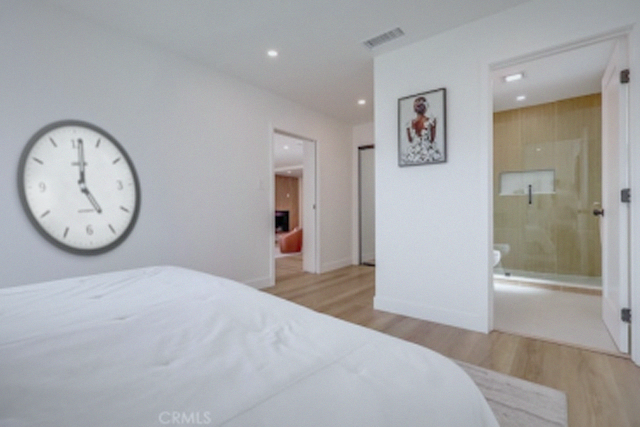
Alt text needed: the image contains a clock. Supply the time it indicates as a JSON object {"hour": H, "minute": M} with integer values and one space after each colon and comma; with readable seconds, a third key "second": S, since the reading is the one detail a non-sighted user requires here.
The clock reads {"hour": 5, "minute": 1}
